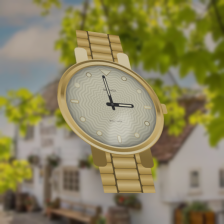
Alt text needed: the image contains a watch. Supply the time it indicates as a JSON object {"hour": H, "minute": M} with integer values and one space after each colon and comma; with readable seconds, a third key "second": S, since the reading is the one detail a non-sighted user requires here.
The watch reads {"hour": 2, "minute": 59}
